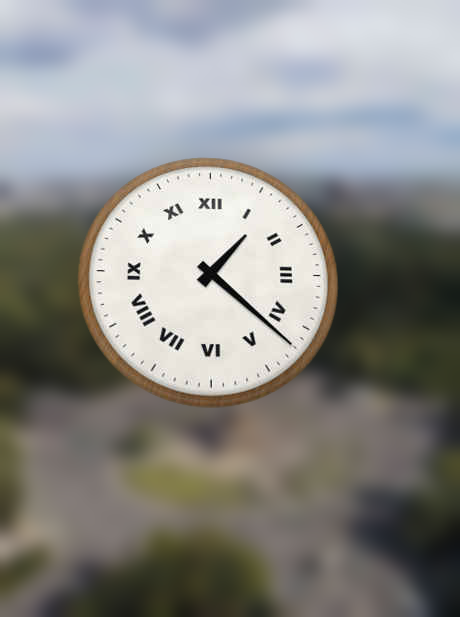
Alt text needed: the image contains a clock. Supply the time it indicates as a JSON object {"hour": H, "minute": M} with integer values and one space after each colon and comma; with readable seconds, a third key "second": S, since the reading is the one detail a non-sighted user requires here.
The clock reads {"hour": 1, "minute": 22}
